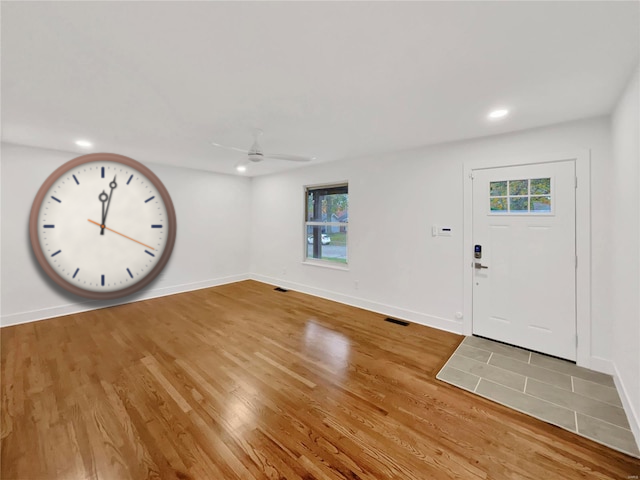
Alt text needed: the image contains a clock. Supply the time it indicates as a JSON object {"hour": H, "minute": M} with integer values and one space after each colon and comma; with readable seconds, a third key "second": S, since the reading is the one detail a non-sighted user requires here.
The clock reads {"hour": 12, "minute": 2, "second": 19}
